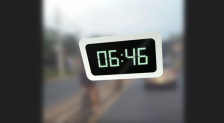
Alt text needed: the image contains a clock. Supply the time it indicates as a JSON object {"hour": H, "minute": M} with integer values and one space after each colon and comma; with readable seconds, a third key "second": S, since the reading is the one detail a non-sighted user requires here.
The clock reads {"hour": 6, "minute": 46}
